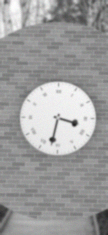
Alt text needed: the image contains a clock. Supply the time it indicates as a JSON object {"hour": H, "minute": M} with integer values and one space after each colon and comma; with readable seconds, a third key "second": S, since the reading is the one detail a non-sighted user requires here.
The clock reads {"hour": 3, "minute": 32}
